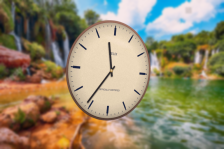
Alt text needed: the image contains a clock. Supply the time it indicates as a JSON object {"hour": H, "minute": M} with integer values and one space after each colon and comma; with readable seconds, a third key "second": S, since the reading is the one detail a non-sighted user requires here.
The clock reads {"hour": 11, "minute": 36}
